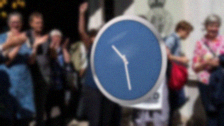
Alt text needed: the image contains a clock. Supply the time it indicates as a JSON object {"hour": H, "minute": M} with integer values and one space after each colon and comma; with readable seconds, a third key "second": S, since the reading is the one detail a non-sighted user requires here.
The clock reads {"hour": 10, "minute": 28}
